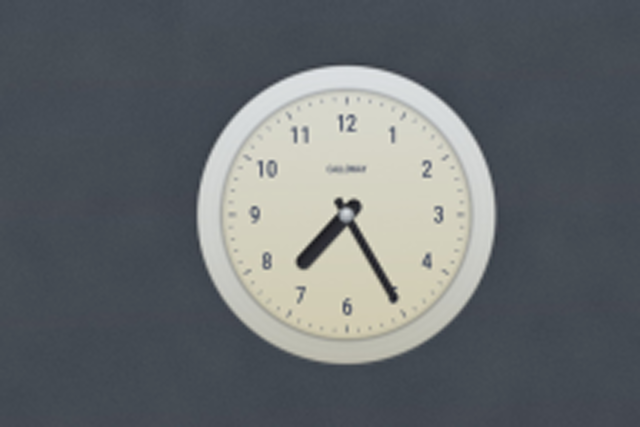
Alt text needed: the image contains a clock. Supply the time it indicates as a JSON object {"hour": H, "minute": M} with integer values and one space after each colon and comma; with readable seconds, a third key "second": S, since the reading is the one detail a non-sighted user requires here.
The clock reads {"hour": 7, "minute": 25}
